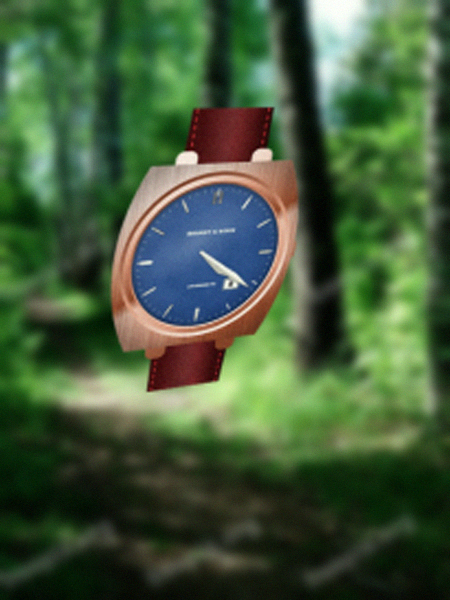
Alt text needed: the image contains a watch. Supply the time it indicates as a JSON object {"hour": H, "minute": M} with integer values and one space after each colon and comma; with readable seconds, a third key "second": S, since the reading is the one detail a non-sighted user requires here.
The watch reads {"hour": 4, "minute": 21}
